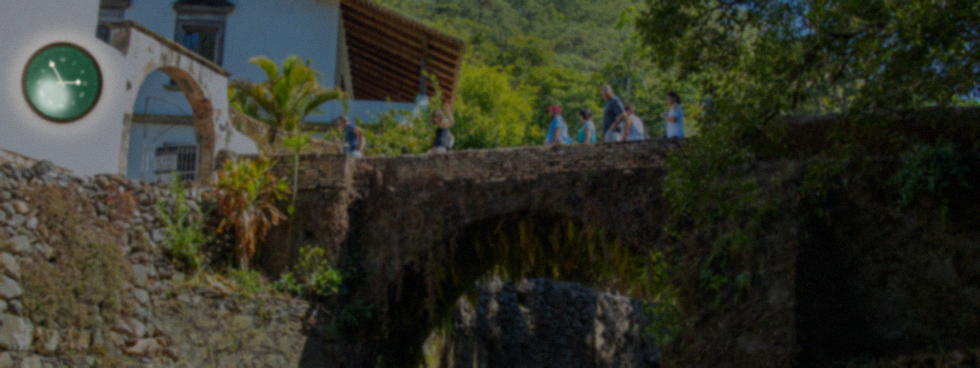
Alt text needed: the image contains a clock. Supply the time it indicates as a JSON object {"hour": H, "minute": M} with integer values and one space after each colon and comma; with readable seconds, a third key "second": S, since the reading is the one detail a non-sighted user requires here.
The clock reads {"hour": 2, "minute": 55}
